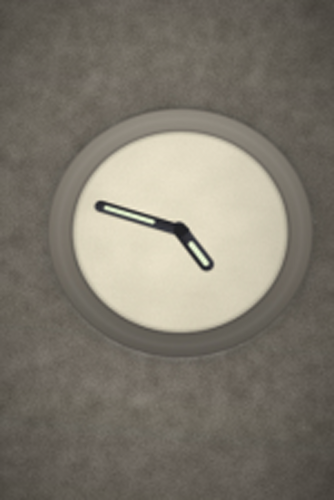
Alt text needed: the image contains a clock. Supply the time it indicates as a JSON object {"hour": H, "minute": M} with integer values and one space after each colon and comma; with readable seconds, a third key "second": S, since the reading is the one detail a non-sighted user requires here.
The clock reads {"hour": 4, "minute": 48}
